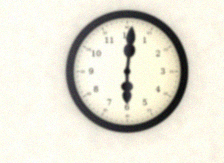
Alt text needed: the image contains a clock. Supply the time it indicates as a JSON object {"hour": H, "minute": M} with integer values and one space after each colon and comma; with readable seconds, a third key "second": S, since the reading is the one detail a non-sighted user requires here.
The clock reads {"hour": 6, "minute": 1}
